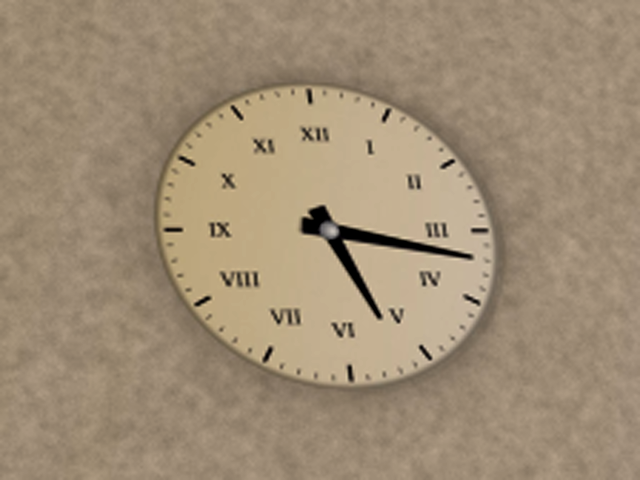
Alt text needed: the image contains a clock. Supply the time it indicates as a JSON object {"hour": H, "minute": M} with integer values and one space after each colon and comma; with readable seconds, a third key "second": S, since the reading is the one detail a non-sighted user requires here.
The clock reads {"hour": 5, "minute": 17}
